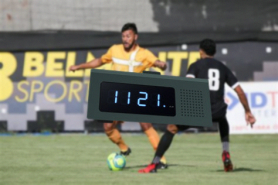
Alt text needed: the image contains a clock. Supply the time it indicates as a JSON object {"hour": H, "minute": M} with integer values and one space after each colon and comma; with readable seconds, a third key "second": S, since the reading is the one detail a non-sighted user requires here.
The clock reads {"hour": 11, "minute": 21}
